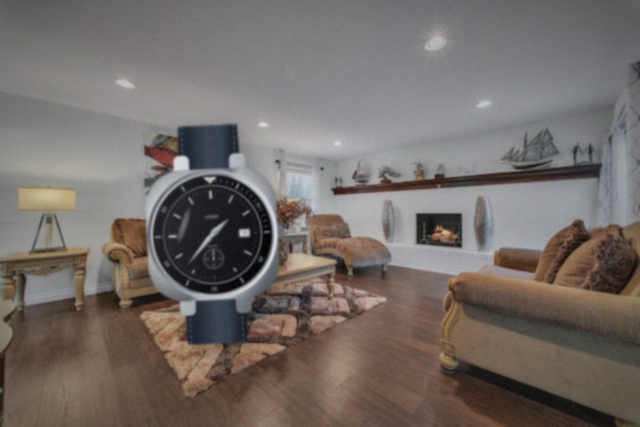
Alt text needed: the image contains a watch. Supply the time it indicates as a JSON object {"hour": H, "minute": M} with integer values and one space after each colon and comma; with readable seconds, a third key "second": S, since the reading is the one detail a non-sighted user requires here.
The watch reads {"hour": 1, "minute": 37}
